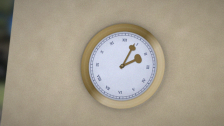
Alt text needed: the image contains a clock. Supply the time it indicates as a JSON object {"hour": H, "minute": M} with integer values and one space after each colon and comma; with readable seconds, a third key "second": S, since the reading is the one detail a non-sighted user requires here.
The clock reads {"hour": 2, "minute": 4}
